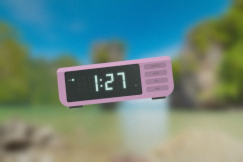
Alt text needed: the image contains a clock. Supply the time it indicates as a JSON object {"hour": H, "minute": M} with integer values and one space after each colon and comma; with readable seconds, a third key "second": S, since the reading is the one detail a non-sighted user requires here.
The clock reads {"hour": 1, "minute": 27}
